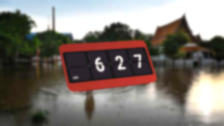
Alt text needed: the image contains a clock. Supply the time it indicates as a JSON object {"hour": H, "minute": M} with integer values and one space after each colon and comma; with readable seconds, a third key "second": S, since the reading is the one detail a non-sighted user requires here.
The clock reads {"hour": 6, "minute": 27}
